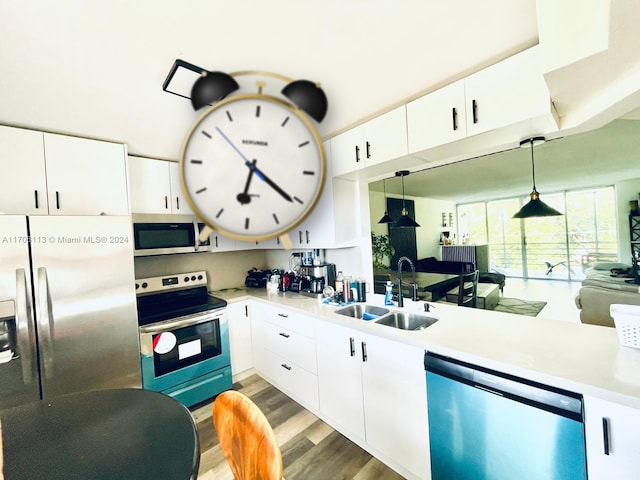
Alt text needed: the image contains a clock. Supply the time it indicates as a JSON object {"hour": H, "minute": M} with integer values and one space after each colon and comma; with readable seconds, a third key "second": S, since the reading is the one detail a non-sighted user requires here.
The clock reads {"hour": 6, "minute": 20, "second": 52}
